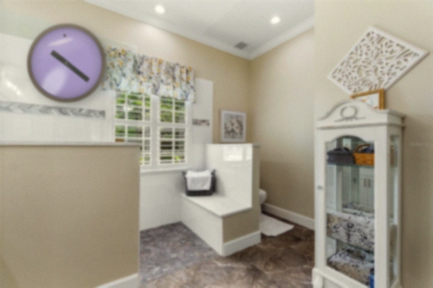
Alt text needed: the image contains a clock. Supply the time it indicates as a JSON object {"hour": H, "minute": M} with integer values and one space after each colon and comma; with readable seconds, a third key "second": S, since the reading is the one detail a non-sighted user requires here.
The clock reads {"hour": 10, "minute": 22}
